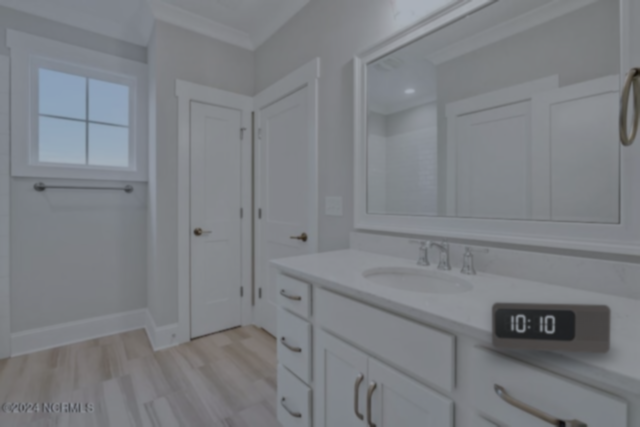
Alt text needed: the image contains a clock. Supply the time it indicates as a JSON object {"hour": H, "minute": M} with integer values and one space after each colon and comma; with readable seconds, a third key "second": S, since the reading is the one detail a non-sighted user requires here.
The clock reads {"hour": 10, "minute": 10}
